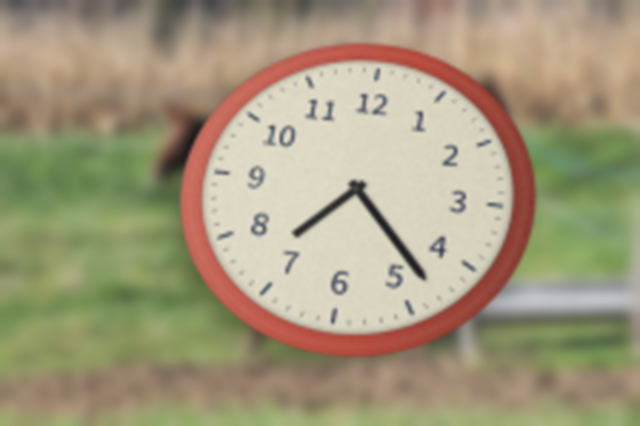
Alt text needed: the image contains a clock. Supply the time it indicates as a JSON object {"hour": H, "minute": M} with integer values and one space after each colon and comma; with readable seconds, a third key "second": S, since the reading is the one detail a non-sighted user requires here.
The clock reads {"hour": 7, "minute": 23}
